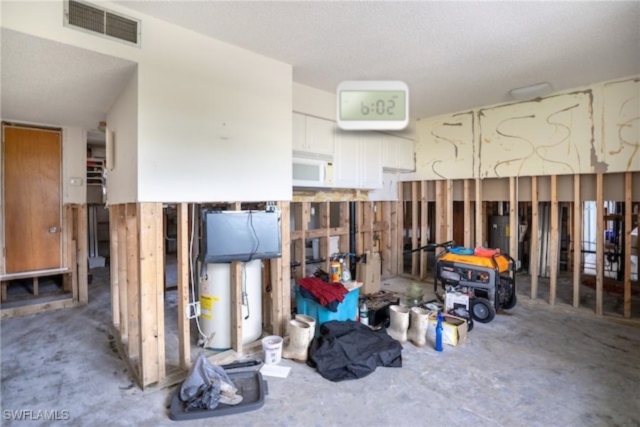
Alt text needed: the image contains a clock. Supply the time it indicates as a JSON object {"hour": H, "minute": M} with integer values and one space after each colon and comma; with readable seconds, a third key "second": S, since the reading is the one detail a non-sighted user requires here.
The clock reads {"hour": 6, "minute": 2}
